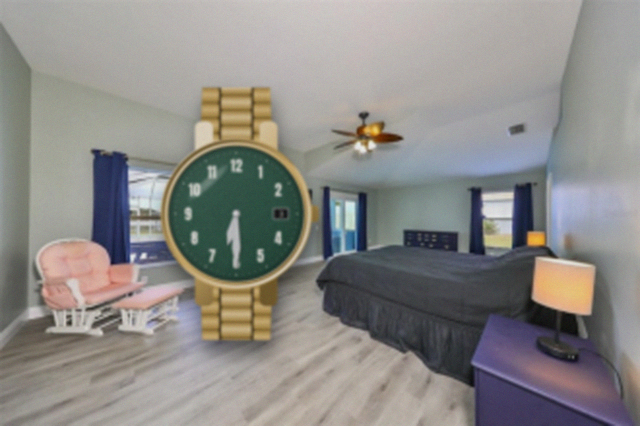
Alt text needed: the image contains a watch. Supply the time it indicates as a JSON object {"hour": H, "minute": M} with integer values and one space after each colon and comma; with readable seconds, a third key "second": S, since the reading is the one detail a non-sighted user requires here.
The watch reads {"hour": 6, "minute": 30}
